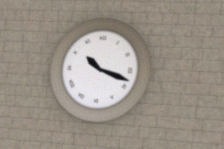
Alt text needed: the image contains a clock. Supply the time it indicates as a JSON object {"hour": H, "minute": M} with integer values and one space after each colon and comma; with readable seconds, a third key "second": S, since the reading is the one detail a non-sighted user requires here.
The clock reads {"hour": 10, "minute": 18}
